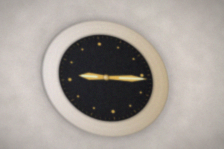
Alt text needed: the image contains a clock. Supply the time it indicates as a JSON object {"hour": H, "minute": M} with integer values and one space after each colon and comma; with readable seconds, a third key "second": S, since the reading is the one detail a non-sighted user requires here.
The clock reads {"hour": 9, "minute": 16}
